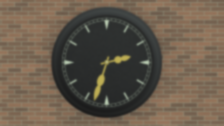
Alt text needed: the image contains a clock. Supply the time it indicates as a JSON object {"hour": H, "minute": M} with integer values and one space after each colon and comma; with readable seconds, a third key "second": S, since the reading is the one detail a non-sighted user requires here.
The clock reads {"hour": 2, "minute": 33}
